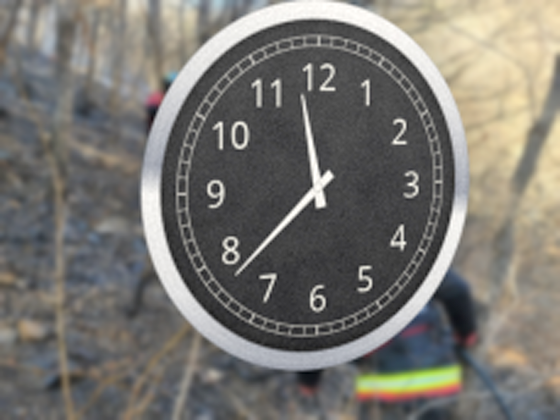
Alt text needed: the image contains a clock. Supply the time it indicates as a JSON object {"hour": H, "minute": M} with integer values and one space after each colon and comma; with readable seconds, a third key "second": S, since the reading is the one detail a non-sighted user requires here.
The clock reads {"hour": 11, "minute": 38}
